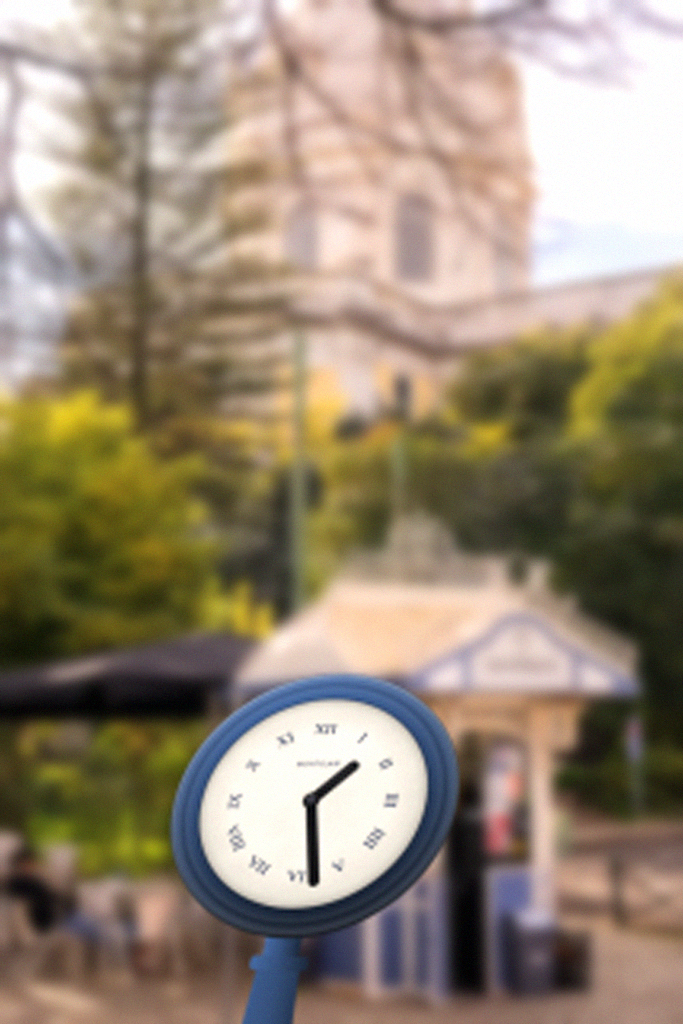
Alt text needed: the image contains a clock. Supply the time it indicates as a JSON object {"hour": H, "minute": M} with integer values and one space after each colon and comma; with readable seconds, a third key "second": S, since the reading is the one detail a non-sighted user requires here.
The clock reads {"hour": 1, "minute": 28}
